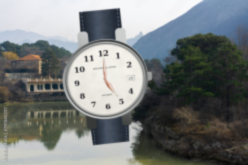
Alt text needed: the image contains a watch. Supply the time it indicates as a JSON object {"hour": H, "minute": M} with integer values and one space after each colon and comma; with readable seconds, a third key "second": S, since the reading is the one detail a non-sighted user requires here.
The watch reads {"hour": 5, "minute": 0}
